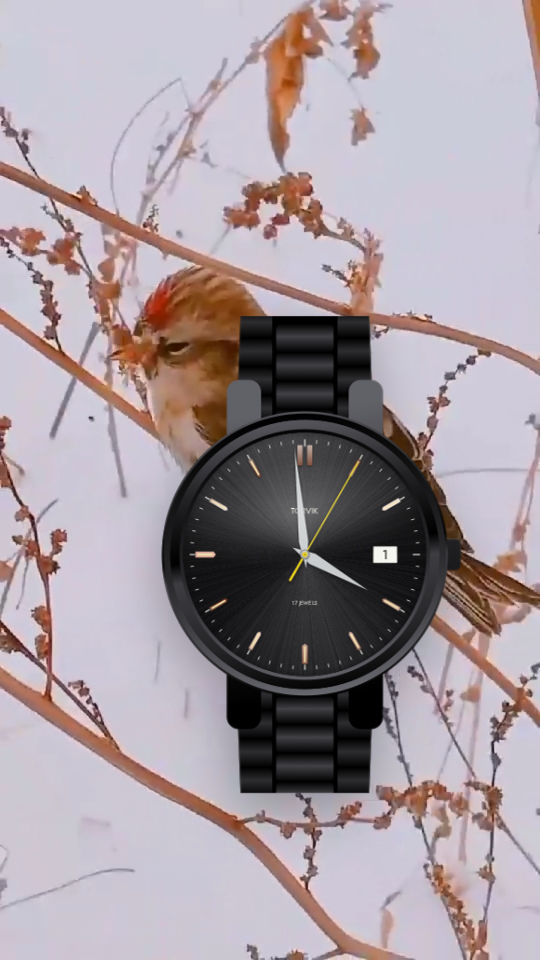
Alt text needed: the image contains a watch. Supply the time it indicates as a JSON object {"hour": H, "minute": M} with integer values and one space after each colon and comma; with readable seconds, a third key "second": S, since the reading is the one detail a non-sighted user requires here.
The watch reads {"hour": 3, "minute": 59, "second": 5}
